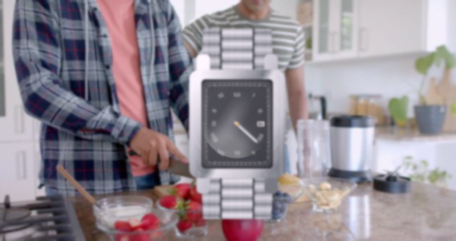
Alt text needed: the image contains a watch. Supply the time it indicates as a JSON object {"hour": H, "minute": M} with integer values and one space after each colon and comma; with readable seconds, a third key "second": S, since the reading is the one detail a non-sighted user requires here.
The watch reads {"hour": 4, "minute": 22}
